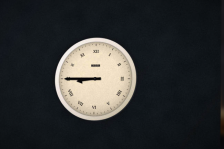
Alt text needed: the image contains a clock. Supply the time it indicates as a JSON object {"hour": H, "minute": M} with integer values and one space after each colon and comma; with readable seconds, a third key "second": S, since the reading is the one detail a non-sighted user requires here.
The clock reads {"hour": 8, "minute": 45}
